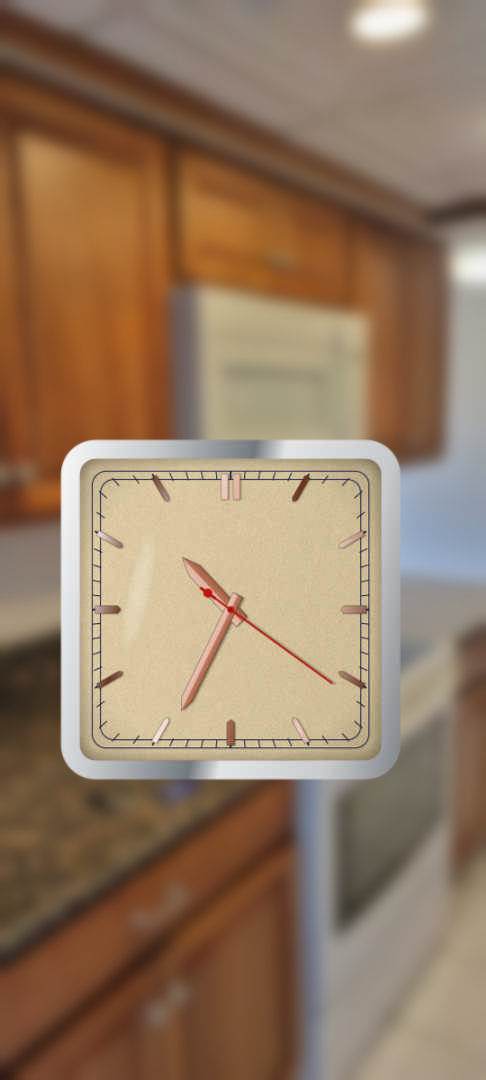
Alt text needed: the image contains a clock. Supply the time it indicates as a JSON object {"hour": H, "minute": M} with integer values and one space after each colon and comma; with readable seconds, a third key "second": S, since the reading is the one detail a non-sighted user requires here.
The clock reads {"hour": 10, "minute": 34, "second": 21}
